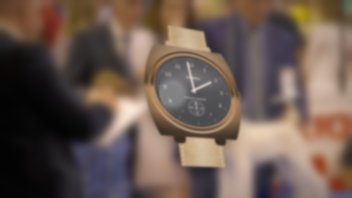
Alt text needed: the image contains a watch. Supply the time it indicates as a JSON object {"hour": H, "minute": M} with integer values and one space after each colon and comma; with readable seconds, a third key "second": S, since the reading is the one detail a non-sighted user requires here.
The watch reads {"hour": 1, "minute": 59}
